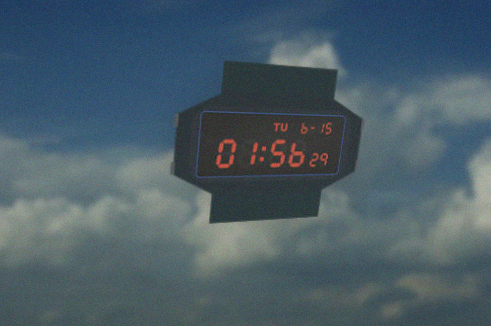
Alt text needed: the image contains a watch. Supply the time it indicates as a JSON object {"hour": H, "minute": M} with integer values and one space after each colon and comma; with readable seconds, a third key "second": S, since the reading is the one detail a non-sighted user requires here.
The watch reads {"hour": 1, "minute": 56, "second": 29}
